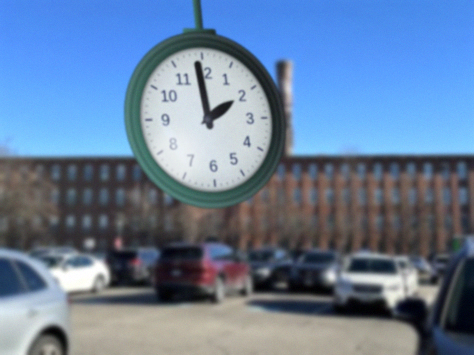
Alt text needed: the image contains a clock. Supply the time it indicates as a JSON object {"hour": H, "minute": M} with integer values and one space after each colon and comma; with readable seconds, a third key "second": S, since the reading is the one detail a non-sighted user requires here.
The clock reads {"hour": 1, "minute": 59}
